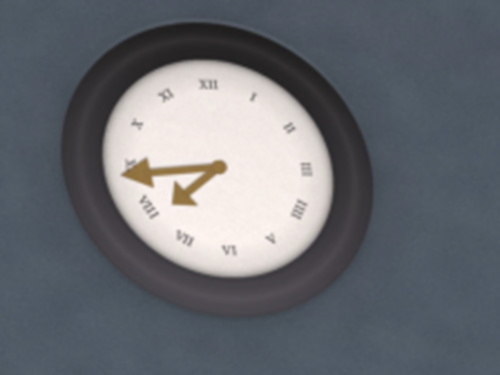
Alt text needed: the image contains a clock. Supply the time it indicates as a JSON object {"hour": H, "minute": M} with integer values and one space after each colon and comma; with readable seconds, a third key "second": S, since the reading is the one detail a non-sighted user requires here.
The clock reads {"hour": 7, "minute": 44}
